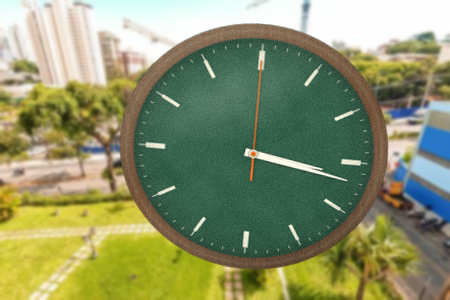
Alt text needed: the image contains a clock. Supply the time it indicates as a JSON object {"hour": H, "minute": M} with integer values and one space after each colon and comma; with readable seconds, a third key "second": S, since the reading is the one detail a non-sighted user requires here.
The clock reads {"hour": 3, "minute": 17, "second": 0}
